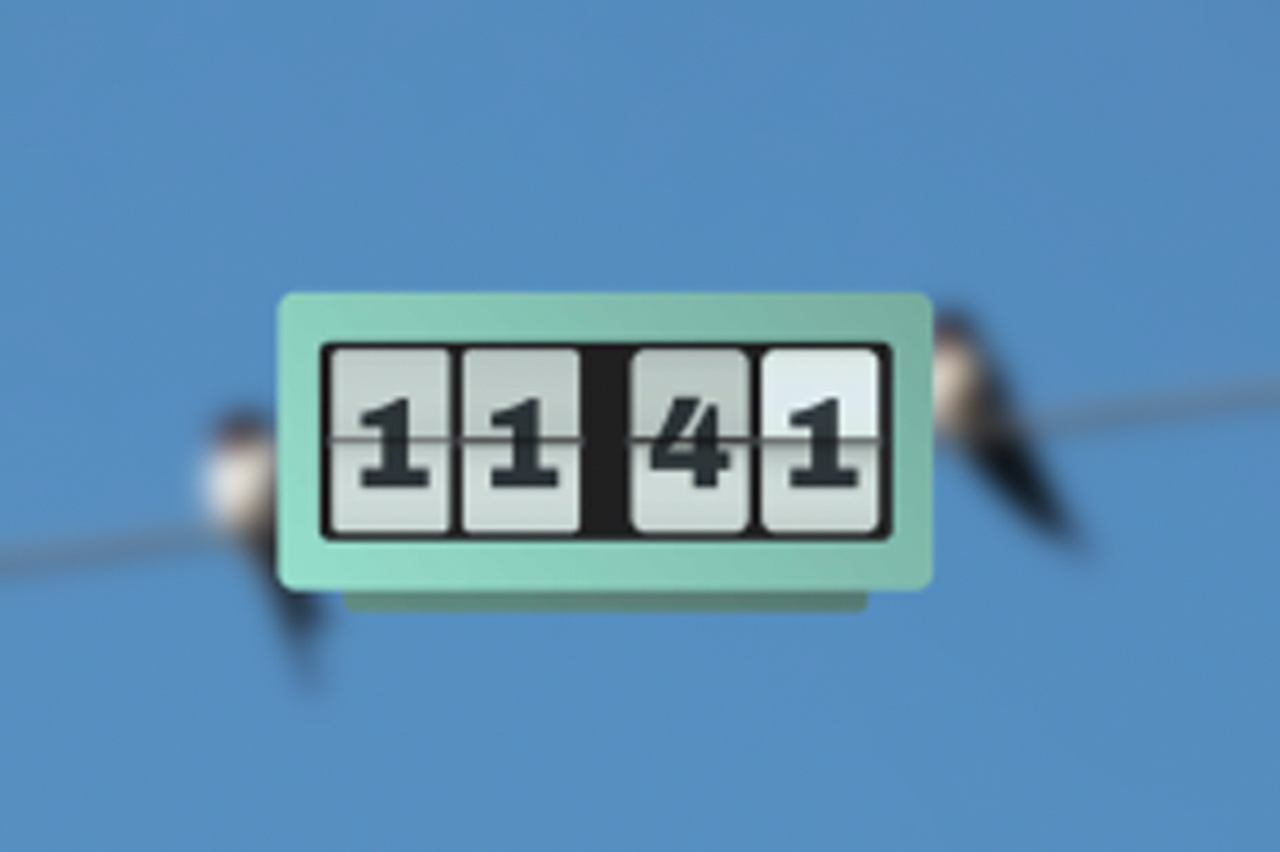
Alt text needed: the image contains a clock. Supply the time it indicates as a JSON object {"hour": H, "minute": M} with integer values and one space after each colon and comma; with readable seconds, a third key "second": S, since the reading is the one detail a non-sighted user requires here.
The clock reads {"hour": 11, "minute": 41}
